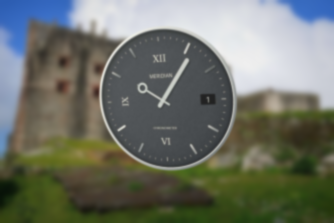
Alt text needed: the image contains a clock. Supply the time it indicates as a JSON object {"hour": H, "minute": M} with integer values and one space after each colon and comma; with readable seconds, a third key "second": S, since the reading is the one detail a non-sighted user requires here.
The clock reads {"hour": 10, "minute": 6}
